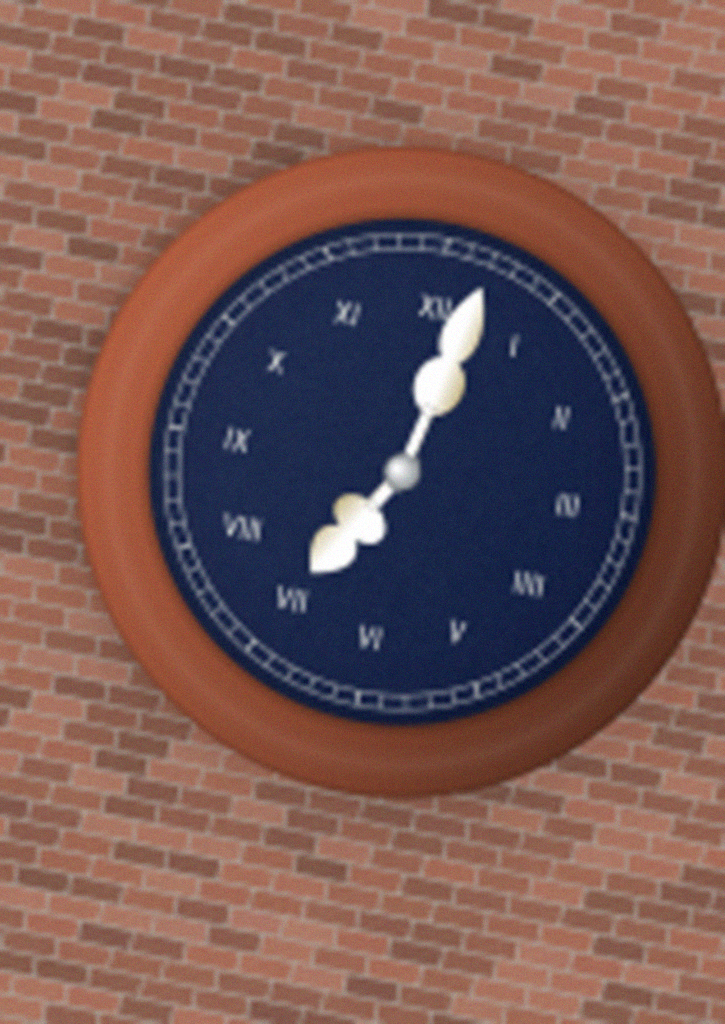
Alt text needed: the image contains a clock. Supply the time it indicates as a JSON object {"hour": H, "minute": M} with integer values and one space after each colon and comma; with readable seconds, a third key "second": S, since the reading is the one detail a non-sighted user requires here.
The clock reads {"hour": 7, "minute": 2}
